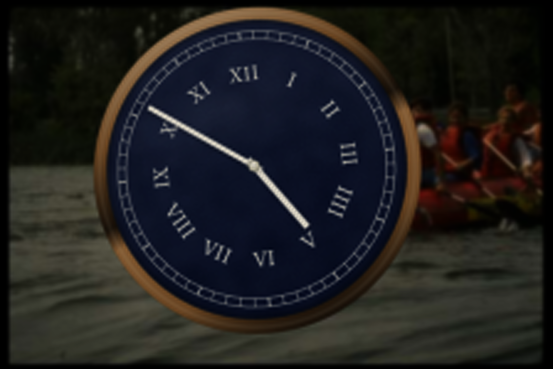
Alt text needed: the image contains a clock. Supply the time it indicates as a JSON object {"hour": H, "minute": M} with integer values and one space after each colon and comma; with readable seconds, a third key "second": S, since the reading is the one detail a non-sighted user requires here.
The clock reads {"hour": 4, "minute": 51}
